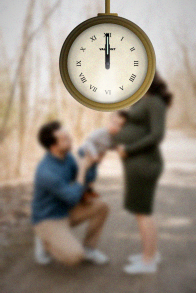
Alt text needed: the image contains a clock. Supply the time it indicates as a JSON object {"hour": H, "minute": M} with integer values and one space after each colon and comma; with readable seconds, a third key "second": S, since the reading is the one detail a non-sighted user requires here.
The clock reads {"hour": 12, "minute": 0}
